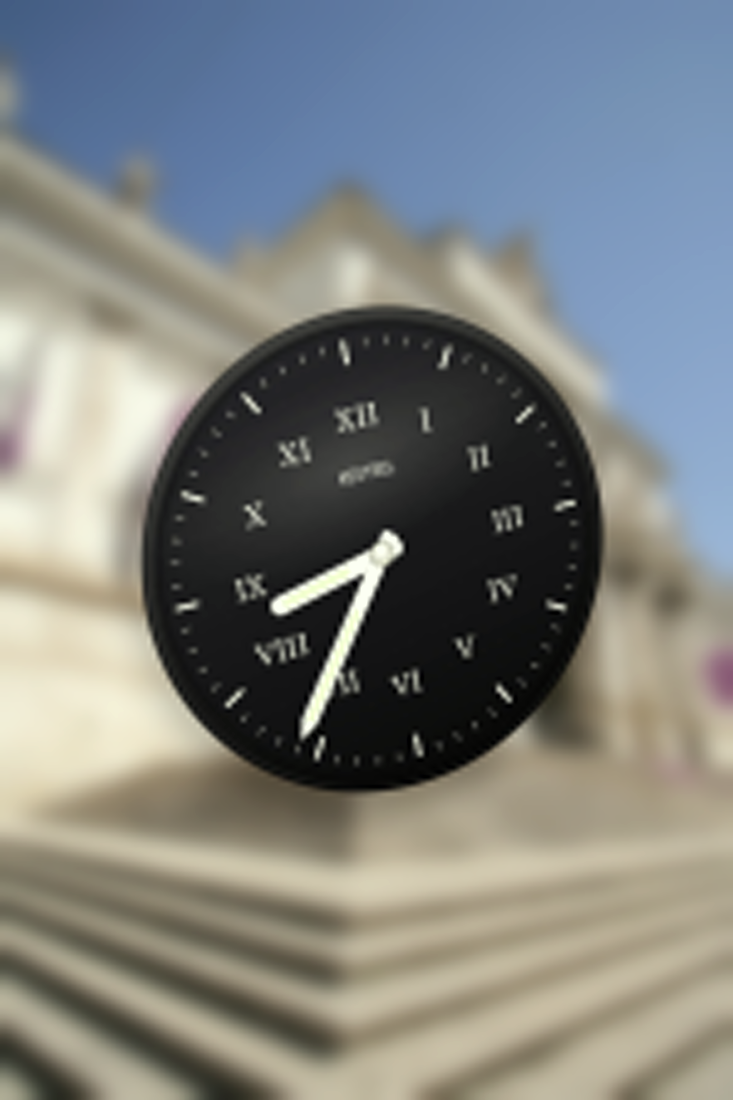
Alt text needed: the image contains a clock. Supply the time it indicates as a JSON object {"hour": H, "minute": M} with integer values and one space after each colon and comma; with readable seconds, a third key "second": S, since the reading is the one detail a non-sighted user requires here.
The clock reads {"hour": 8, "minute": 36}
